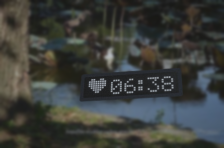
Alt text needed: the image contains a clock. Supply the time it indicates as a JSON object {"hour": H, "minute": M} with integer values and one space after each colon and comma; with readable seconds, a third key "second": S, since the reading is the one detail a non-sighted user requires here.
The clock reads {"hour": 6, "minute": 38}
